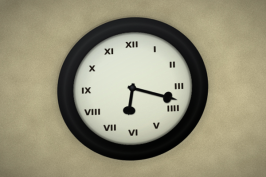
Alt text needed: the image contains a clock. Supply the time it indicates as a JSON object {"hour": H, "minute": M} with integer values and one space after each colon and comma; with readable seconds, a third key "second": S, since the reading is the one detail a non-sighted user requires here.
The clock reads {"hour": 6, "minute": 18}
